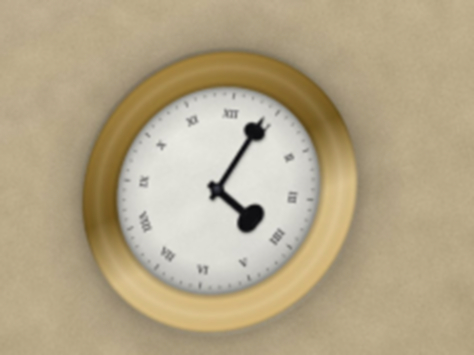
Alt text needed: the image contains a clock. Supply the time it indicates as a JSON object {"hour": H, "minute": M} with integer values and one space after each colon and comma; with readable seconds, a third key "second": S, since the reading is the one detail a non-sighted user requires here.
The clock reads {"hour": 4, "minute": 4}
